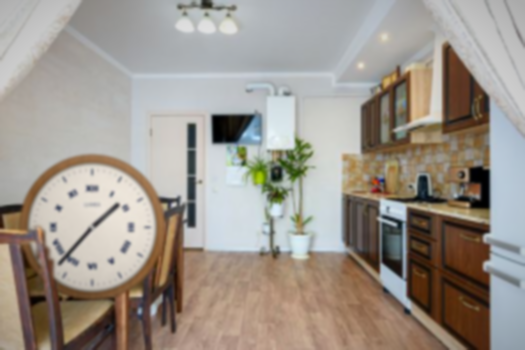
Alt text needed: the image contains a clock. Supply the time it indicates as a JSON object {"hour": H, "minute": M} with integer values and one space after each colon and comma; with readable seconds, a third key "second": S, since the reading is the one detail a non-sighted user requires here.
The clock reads {"hour": 1, "minute": 37}
